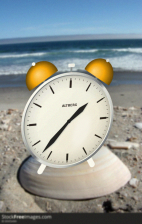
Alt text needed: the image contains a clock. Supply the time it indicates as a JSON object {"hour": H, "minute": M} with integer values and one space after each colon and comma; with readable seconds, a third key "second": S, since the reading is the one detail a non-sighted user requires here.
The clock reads {"hour": 1, "minute": 37}
